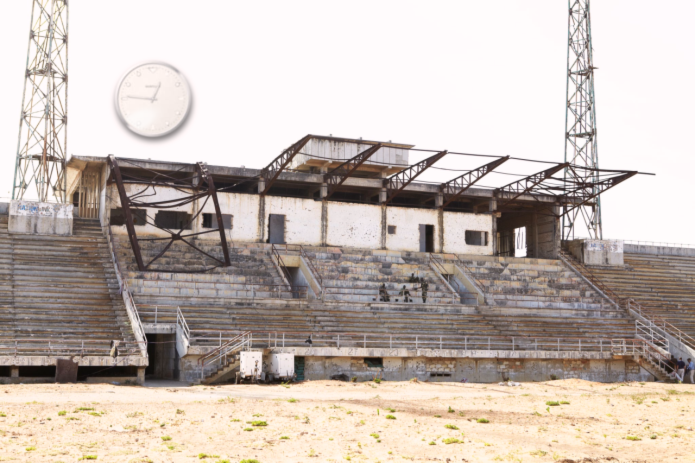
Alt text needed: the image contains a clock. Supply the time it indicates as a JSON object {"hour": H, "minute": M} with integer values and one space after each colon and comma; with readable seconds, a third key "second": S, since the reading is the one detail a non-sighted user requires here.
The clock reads {"hour": 12, "minute": 46}
